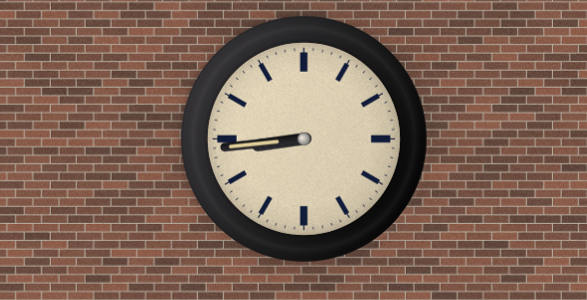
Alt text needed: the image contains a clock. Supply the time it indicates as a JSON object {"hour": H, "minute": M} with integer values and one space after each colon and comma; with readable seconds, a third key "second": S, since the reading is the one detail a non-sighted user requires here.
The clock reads {"hour": 8, "minute": 44}
